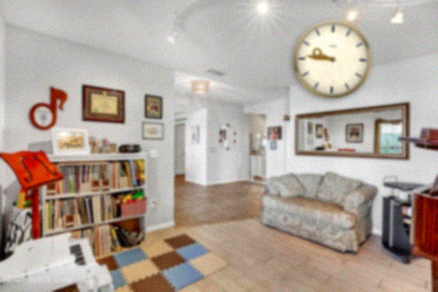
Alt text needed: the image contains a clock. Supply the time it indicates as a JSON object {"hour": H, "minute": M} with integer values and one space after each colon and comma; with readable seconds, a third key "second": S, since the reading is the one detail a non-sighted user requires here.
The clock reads {"hour": 9, "minute": 46}
